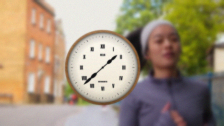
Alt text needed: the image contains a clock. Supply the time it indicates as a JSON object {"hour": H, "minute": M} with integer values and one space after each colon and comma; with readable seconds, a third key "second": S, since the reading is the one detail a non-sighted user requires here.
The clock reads {"hour": 1, "minute": 38}
